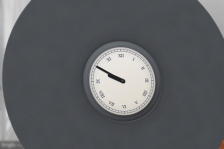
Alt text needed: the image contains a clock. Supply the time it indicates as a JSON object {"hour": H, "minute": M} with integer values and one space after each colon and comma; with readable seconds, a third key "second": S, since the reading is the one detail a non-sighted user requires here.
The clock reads {"hour": 9, "minute": 50}
